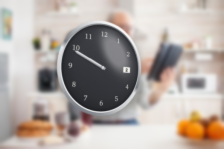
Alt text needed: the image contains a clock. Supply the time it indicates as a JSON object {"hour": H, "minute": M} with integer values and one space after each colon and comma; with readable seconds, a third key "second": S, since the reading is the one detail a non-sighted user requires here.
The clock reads {"hour": 9, "minute": 49}
